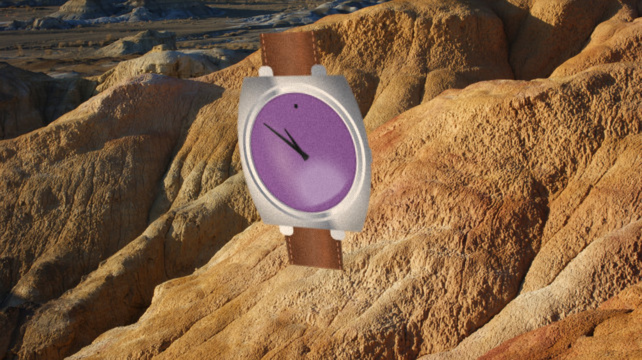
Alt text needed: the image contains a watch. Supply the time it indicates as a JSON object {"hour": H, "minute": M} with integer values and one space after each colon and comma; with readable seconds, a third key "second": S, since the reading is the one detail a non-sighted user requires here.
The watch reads {"hour": 10, "minute": 51}
